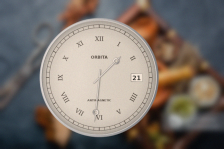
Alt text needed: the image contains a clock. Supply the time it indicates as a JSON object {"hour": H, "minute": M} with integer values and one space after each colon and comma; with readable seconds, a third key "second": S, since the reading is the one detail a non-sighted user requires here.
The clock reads {"hour": 1, "minute": 31}
